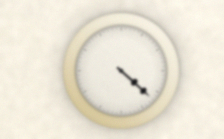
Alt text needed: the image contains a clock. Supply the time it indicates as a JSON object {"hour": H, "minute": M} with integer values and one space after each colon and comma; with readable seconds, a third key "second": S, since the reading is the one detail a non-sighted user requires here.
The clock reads {"hour": 4, "minute": 22}
